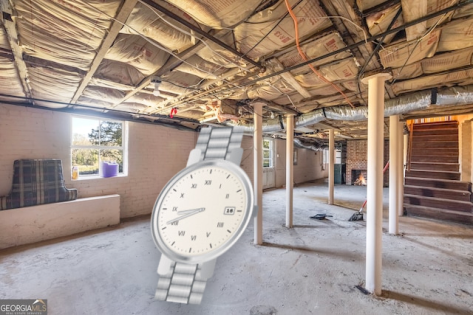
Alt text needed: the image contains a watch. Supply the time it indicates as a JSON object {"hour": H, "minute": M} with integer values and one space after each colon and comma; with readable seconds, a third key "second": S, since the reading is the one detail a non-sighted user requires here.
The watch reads {"hour": 8, "minute": 41}
